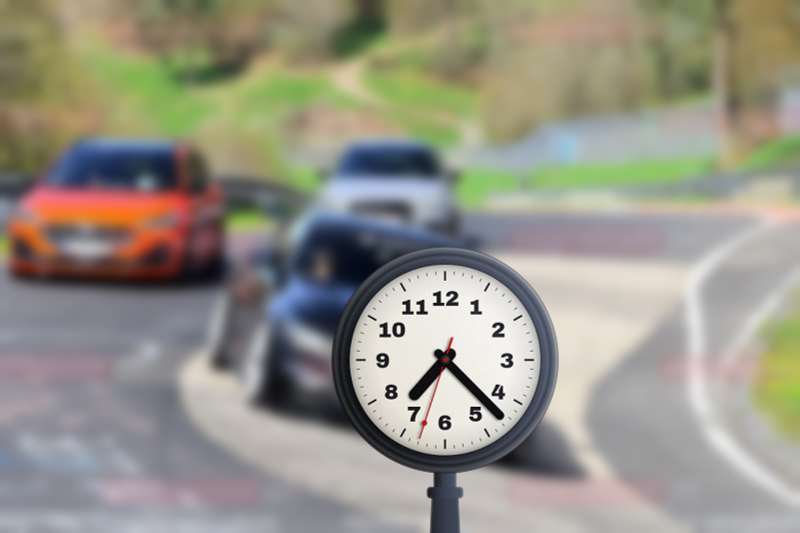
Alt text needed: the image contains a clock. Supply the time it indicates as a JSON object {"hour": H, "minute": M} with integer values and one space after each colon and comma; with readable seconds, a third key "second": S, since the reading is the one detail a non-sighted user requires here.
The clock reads {"hour": 7, "minute": 22, "second": 33}
